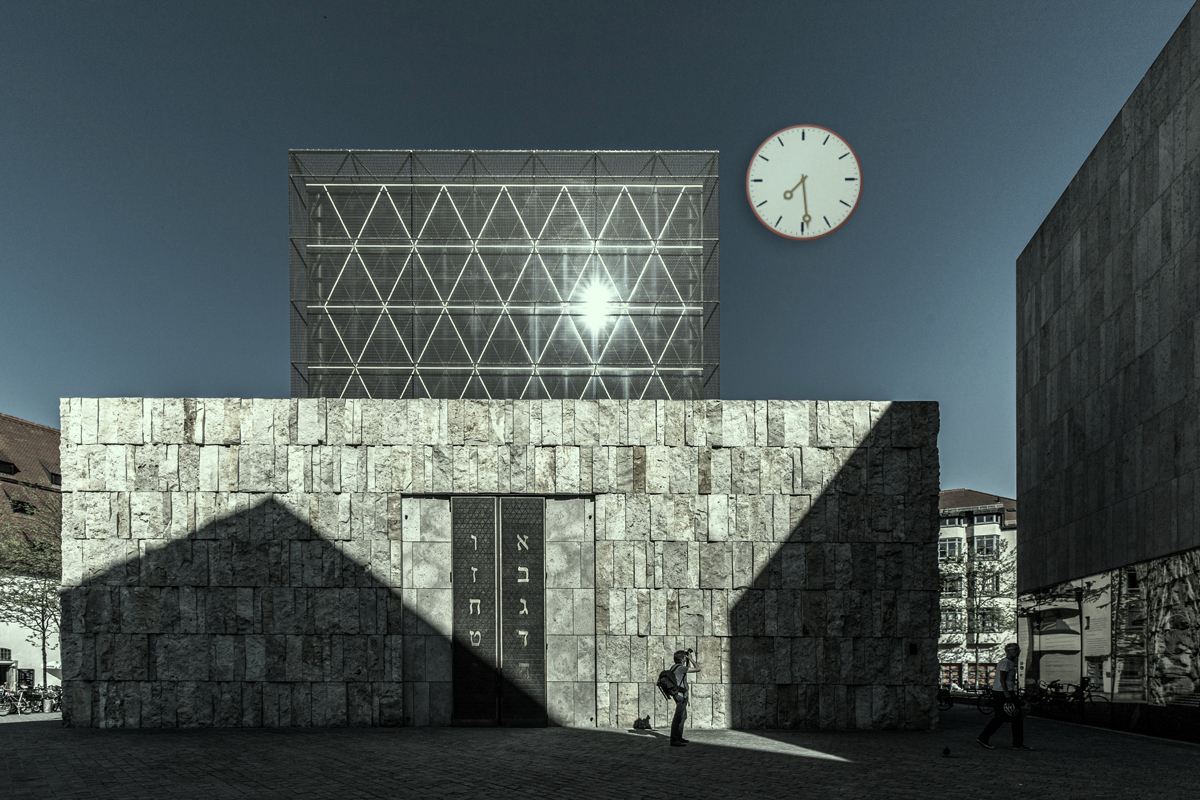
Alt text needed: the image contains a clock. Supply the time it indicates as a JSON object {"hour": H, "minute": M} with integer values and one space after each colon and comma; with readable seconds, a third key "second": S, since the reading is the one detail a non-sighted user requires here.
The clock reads {"hour": 7, "minute": 29}
